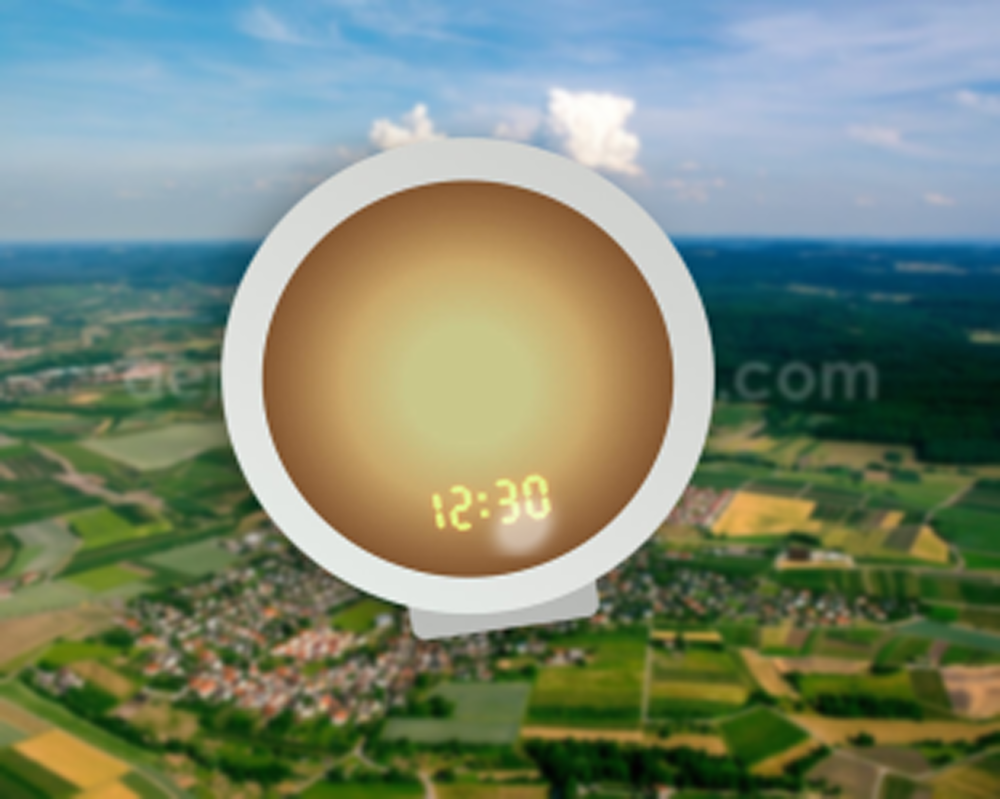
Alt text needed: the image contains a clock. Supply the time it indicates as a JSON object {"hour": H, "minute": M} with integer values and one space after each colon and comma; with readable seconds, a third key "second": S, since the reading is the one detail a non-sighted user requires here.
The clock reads {"hour": 12, "minute": 30}
